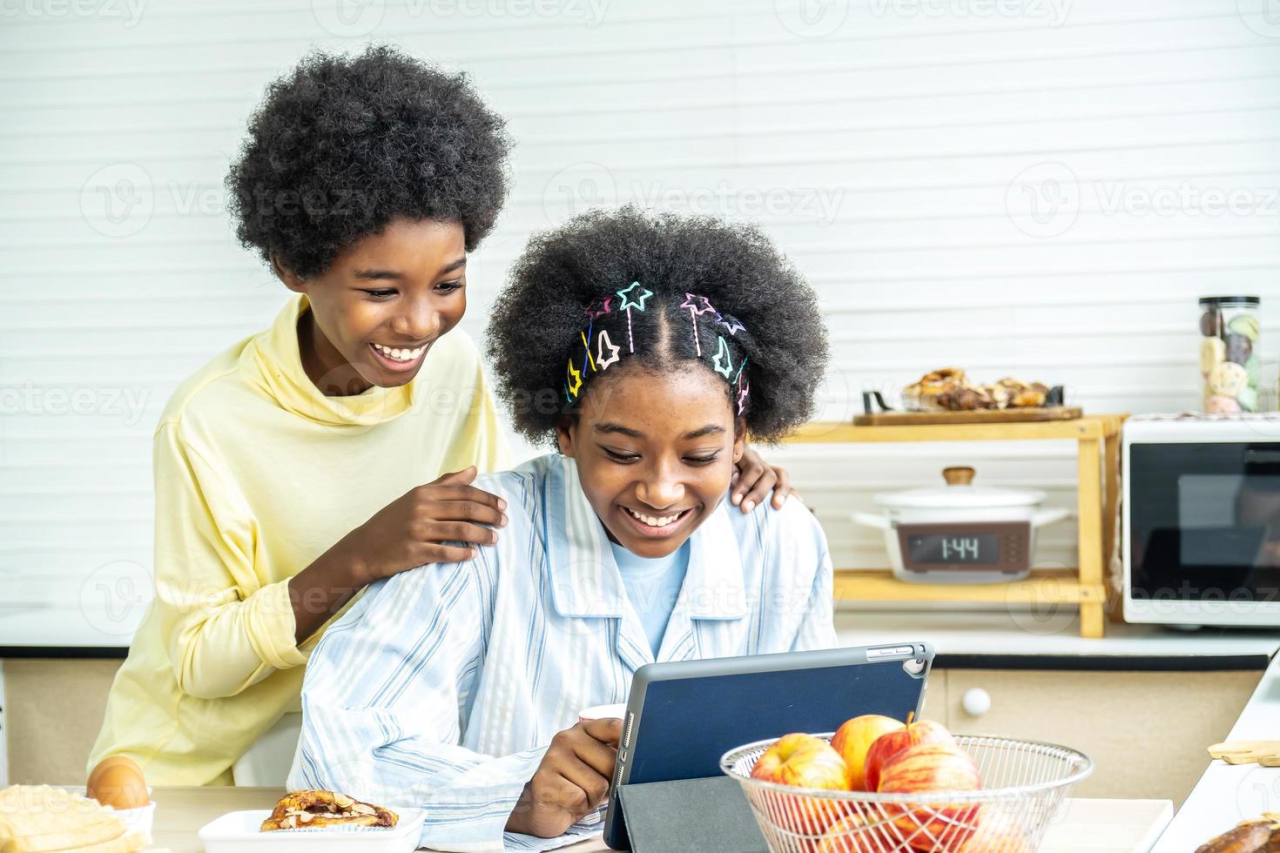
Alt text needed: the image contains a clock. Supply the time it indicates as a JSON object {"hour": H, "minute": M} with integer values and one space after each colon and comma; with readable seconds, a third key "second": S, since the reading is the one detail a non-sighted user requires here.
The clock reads {"hour": 1, "minute": 44}
